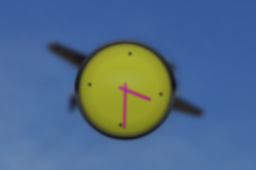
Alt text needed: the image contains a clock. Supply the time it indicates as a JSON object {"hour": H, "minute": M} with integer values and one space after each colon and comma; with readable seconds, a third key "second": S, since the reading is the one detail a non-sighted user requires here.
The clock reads {"hour": 3, "minute": 29}
